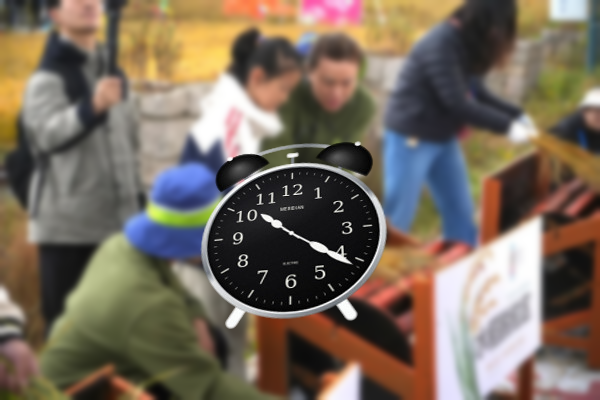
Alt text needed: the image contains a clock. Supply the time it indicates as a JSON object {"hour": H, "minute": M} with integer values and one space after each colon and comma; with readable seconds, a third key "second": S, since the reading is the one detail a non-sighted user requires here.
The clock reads {"hour": 10, "minute": 21}
